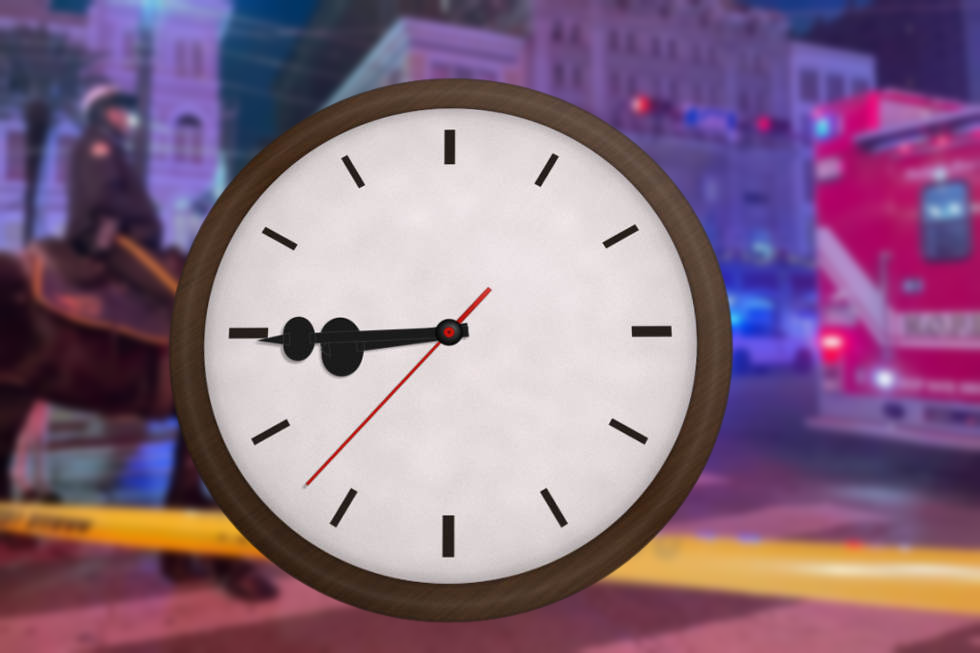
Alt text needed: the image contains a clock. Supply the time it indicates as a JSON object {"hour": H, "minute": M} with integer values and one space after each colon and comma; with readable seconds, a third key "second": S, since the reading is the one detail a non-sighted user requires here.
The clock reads {"hour": 8, "minute": 44, "second": 37}
